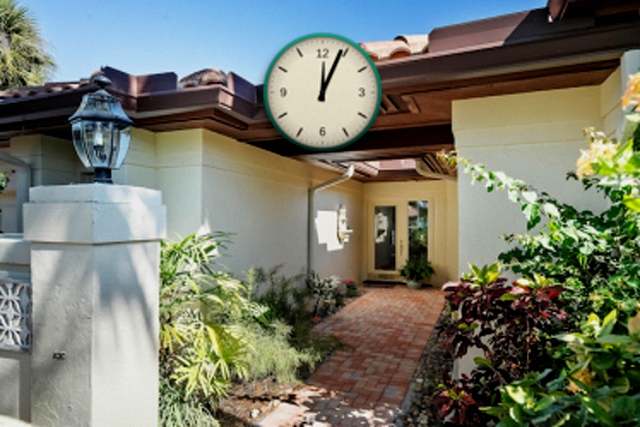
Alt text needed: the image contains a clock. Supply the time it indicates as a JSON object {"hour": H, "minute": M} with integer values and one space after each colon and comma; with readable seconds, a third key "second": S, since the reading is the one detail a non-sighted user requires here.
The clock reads {"hour": 12, "minute": 4}
